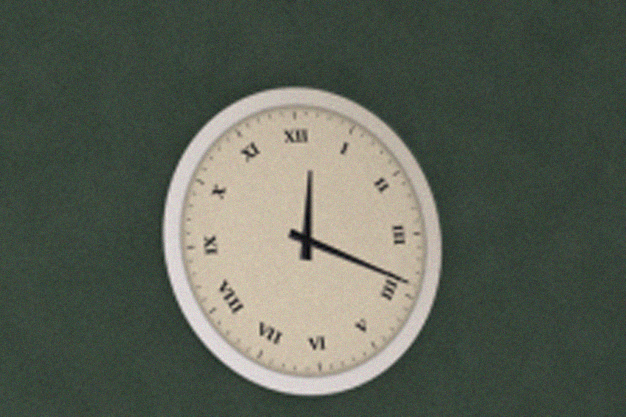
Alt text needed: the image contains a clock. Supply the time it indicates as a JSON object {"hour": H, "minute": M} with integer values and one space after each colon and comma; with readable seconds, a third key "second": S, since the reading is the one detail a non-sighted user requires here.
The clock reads {"hour": 12, "minute": 19}
